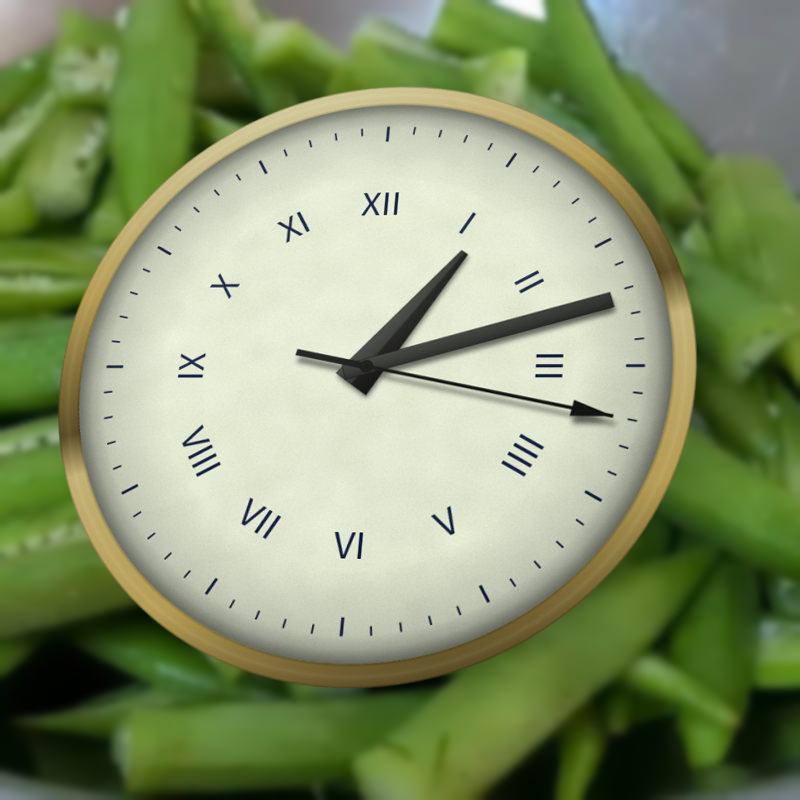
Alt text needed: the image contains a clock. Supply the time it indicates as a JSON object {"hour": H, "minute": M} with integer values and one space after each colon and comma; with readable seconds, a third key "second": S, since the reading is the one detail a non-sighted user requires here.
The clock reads {"hour": 1, "minute": 12, "second": 17}
